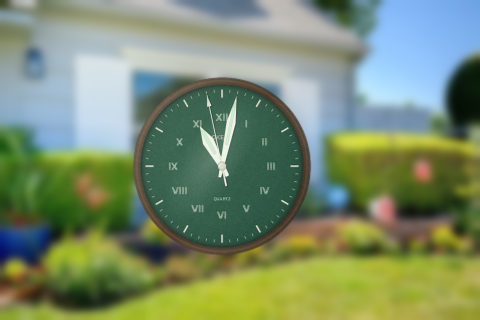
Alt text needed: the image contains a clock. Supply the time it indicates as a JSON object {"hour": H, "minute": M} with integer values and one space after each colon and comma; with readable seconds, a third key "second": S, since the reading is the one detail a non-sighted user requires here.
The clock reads {"hour": 11, "minute": 1, "second": 58}
